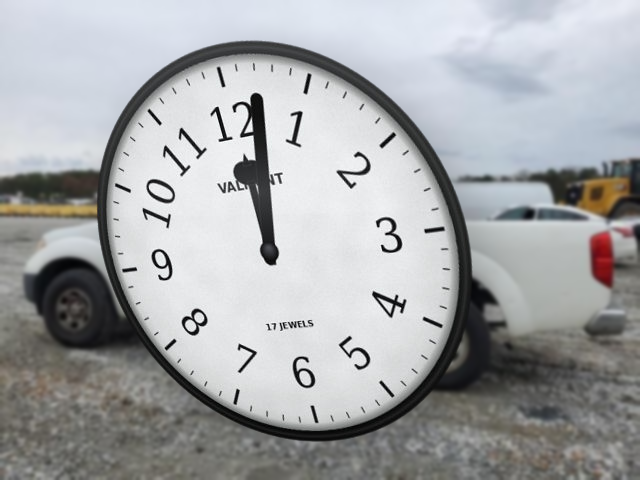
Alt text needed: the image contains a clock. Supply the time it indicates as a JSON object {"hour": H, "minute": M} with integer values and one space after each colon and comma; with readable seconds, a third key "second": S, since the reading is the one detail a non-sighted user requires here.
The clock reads {"hour": 12, "minute": 2}
